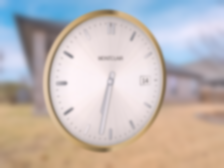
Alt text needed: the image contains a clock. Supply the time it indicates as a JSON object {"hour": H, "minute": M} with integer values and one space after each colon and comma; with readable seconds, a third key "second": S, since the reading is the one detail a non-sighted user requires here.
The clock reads {"hour": 6, "minute": 32}
